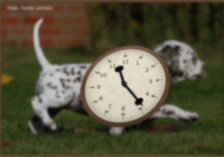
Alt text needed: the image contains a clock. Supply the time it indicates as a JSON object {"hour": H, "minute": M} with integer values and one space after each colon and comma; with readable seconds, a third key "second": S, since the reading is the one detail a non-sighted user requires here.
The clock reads {"hour": 11, "minute": 24}
